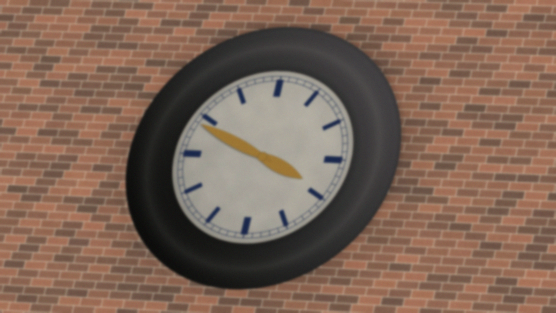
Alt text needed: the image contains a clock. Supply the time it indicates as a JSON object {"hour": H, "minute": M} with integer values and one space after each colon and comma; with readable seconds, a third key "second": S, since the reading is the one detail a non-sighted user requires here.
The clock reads {"hour": 3, "minute": 49}
